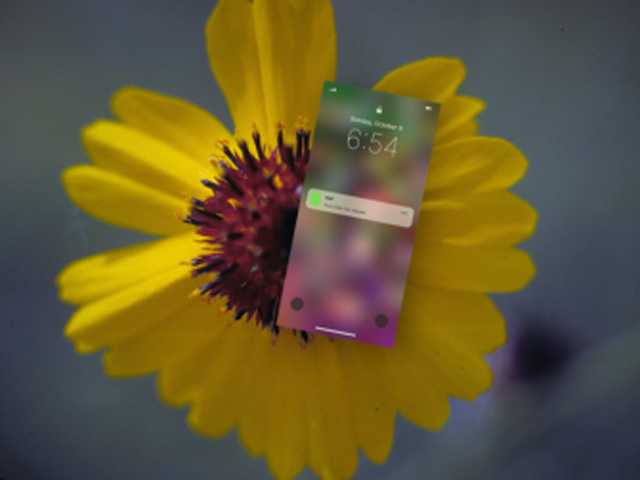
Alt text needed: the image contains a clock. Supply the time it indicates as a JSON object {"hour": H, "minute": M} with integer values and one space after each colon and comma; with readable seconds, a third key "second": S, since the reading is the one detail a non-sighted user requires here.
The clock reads {"hour": 6, "minute": 54}
